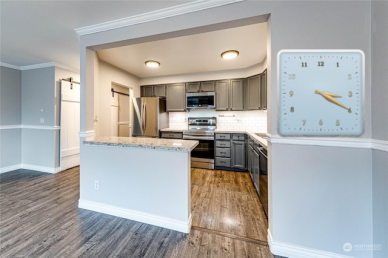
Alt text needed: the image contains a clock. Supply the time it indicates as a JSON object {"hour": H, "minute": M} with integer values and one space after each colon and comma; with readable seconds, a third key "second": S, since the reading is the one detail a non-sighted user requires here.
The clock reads {"hour": 3, "minute": 20}
